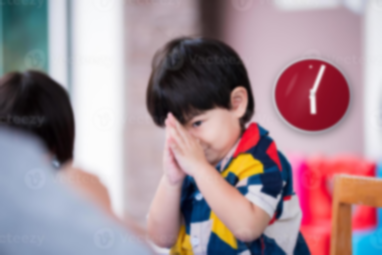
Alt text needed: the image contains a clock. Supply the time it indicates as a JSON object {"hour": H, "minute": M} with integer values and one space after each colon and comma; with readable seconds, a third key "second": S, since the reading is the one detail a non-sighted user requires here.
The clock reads {"hour": 6, "minute": 4}
